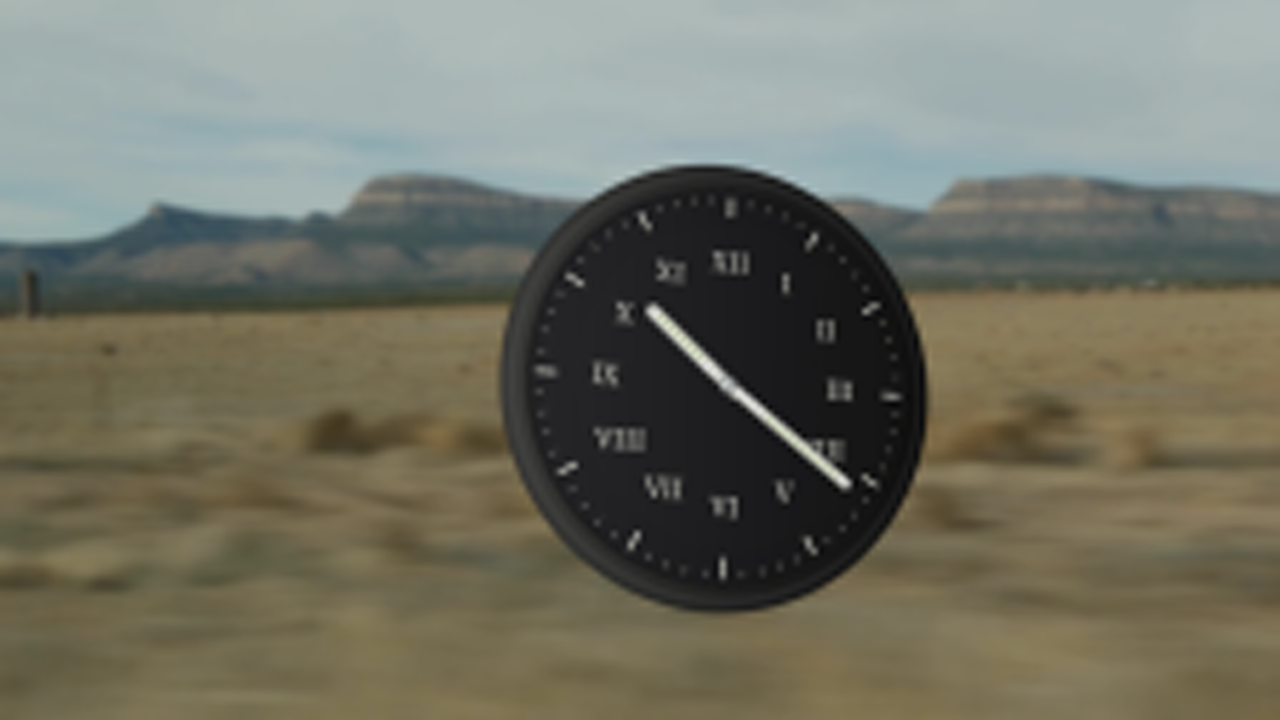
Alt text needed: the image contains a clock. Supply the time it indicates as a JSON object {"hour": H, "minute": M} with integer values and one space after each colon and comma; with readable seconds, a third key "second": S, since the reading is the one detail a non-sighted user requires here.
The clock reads {"hour": 10, "minute": 21}
